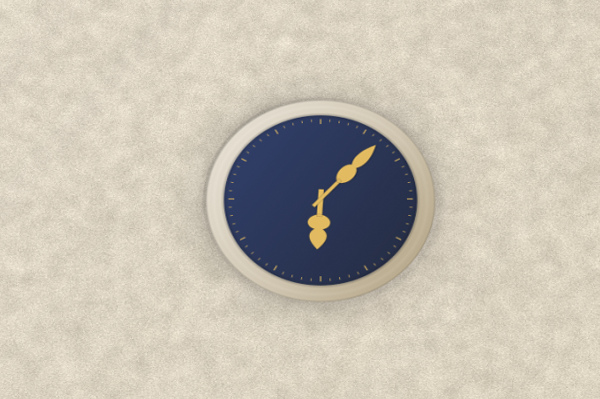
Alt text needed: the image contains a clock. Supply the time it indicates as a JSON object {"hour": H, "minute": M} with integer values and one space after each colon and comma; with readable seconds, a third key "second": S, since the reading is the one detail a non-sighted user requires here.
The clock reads {"hour": 6, "minute": 7}
